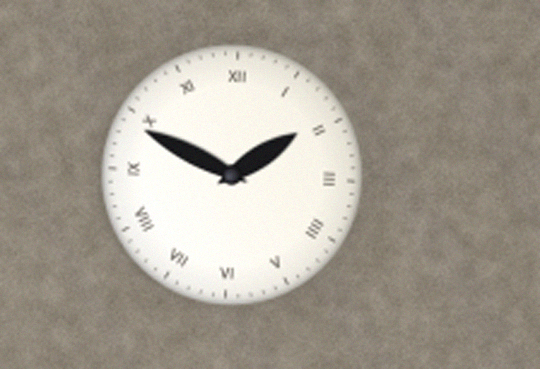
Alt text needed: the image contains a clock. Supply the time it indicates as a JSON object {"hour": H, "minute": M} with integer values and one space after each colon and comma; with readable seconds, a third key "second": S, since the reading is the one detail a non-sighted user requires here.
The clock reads {"hour": 1, "minute": 49}
